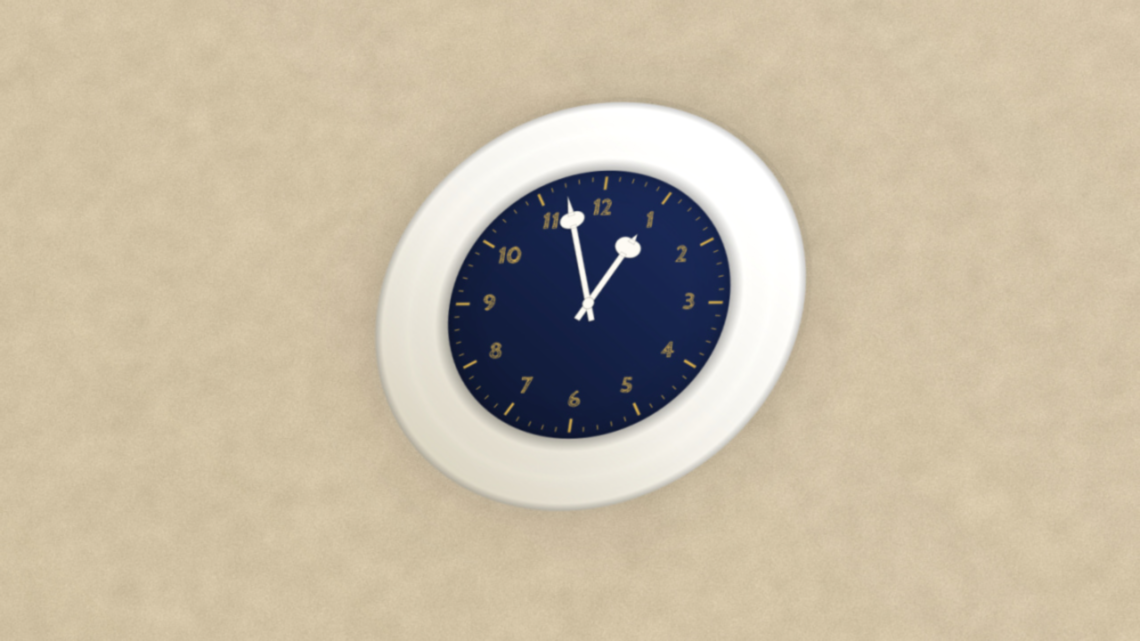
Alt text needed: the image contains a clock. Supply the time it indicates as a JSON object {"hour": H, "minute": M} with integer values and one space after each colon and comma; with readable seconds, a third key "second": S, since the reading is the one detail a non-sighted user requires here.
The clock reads {"hour": 12, "minute": 57}
